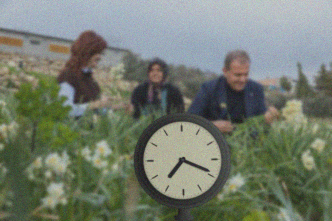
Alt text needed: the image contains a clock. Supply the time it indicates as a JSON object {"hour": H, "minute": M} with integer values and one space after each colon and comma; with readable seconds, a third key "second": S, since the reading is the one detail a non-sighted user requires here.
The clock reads {"hour": 7, "minute": 19}
